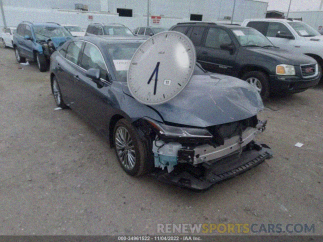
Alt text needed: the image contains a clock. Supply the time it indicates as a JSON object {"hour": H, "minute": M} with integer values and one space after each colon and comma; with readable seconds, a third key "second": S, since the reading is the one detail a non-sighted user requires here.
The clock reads {"hour": 6, "minute": 28}
